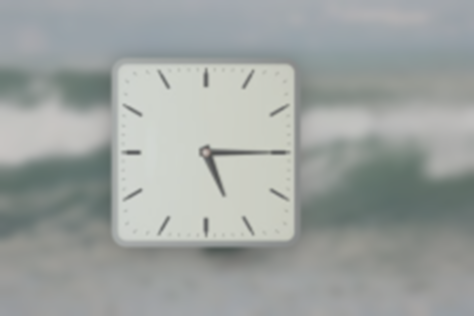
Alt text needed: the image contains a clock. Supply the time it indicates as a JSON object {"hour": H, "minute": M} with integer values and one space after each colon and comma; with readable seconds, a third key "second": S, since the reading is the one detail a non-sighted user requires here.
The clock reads {"hour": 5, "minute": 15}
